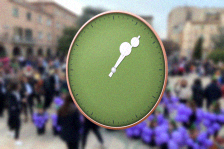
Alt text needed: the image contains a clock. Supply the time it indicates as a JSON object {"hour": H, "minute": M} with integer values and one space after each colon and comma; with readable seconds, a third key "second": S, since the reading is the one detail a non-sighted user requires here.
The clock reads {"hour": 1, "minute": 7}
